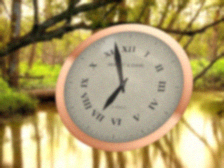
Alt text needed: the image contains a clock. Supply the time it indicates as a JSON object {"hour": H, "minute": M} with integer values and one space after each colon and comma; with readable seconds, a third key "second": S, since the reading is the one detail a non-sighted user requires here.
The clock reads {"hour": 6, "minute": 57}
